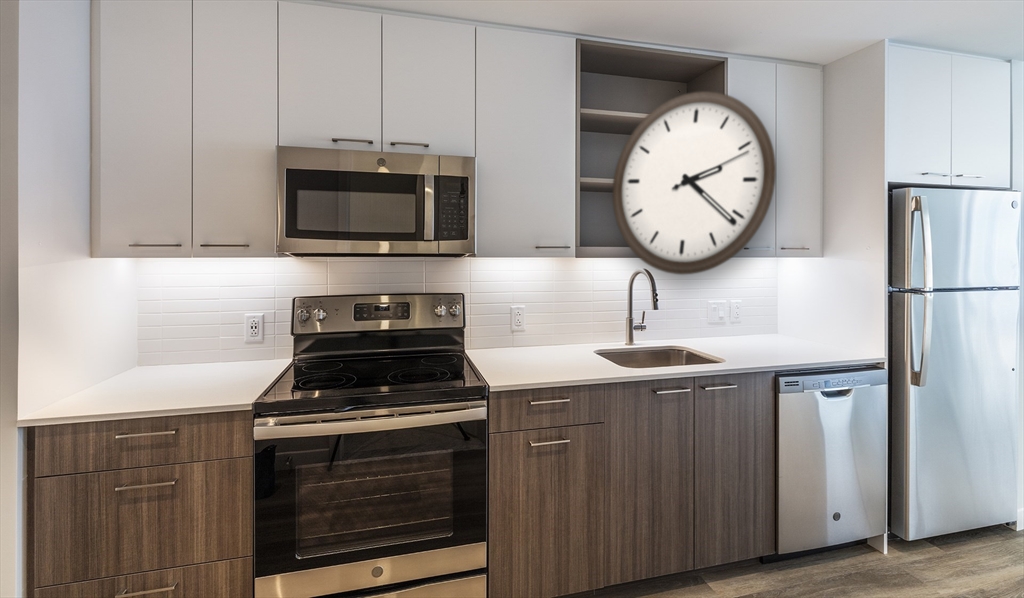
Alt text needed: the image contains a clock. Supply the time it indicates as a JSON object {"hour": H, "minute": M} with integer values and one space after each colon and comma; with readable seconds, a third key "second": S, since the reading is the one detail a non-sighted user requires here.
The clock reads {"hour": 2, "minute": 21, "second": 11}
